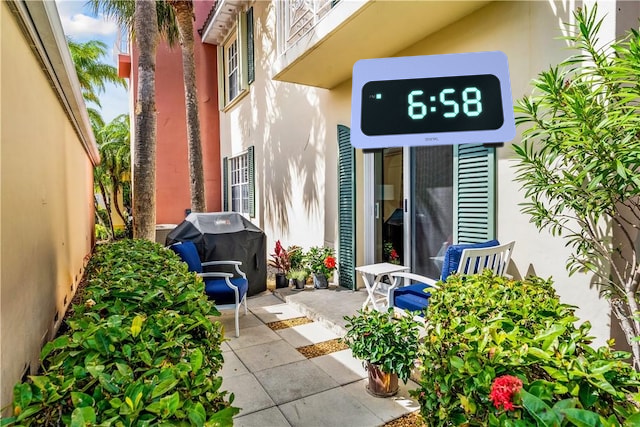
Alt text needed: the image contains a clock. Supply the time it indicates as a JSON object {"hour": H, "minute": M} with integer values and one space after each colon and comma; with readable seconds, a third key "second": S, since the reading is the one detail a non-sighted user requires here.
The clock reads {"hour": 6, "minute": 58}
